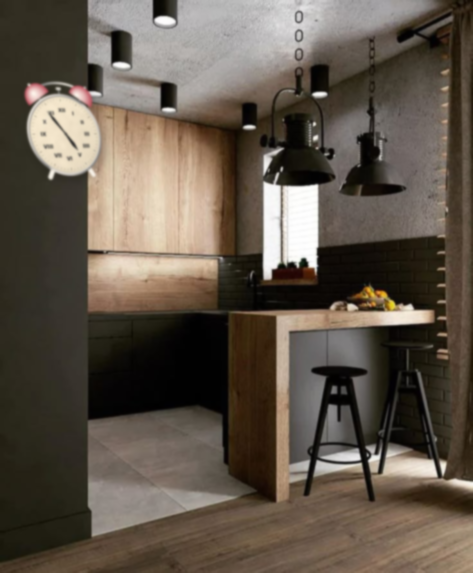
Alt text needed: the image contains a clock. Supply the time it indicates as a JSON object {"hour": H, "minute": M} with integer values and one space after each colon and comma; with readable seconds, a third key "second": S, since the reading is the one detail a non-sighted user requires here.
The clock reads {"hour": 4, "minute": 54}
